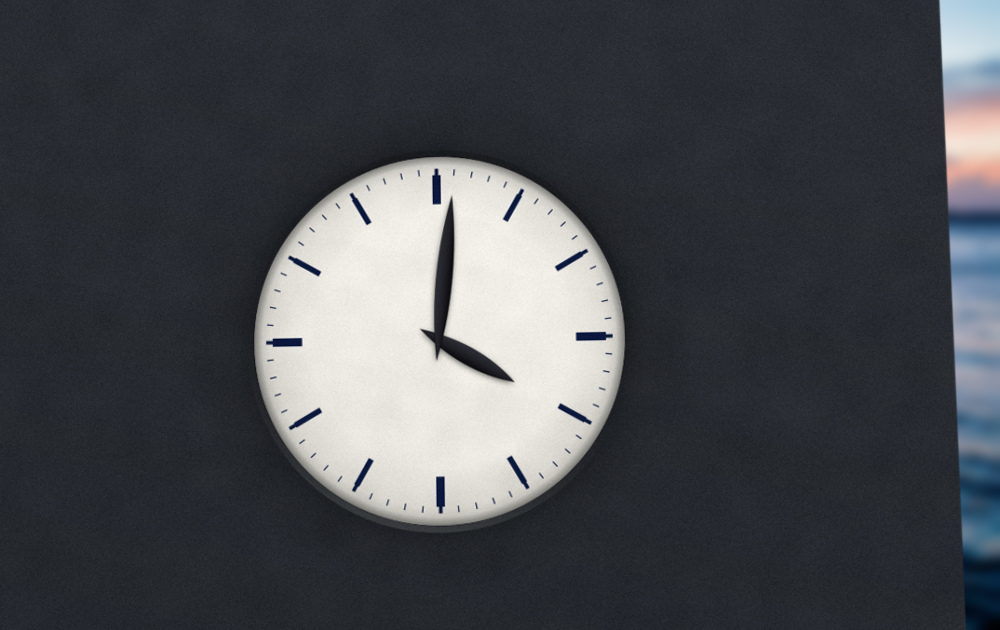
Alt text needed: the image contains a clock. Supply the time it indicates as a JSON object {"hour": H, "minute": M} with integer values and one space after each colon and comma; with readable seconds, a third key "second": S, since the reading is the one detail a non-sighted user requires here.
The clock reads {"hour": 4, "minute": 1}
